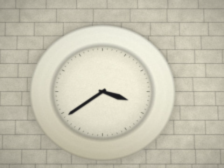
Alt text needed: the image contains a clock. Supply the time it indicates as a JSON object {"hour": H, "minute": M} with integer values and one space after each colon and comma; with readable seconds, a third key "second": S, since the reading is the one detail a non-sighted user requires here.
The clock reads {"hour": 3, "minute": 39}
